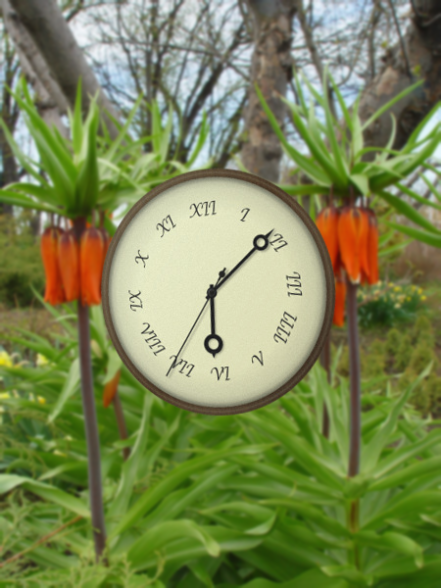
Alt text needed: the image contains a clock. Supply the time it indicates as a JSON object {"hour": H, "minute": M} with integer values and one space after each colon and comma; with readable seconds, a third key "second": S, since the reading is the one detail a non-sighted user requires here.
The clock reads {"hour": 6, "minute": 8, "second": 36}
